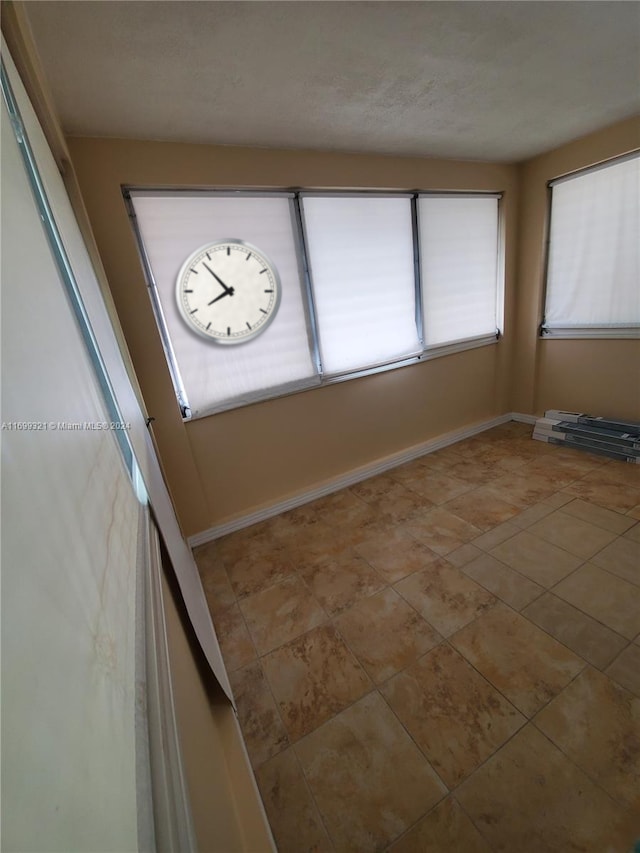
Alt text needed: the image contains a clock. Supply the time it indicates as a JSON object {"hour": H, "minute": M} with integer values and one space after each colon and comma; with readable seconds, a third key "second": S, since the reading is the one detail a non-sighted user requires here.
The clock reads {"hour": 7, "minute": 53}
